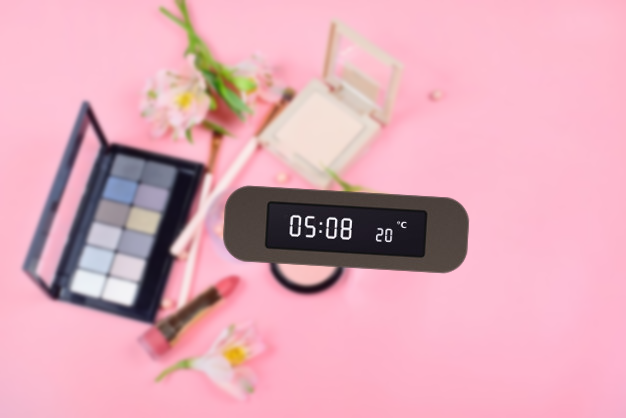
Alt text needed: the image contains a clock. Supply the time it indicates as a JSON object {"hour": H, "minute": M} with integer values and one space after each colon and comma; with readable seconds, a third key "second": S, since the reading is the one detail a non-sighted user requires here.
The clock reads {"hour": 5, "minute": 8}
